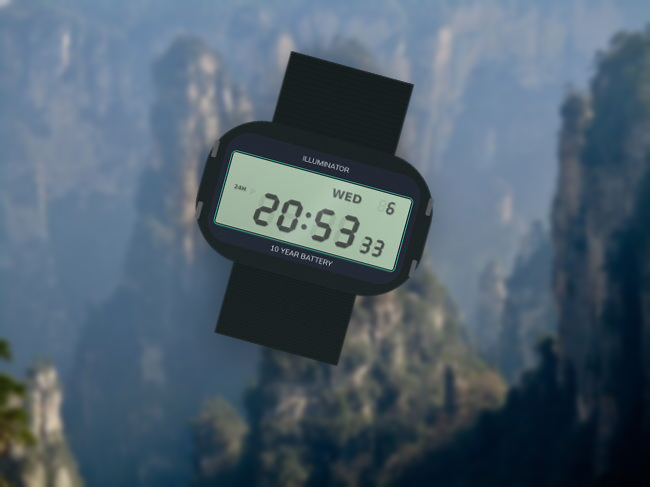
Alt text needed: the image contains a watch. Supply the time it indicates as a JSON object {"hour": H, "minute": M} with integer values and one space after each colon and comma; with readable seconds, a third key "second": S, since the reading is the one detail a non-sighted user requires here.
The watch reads {"hour": 20, "minute": 53, "second": 33}
